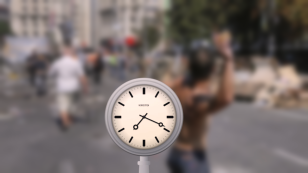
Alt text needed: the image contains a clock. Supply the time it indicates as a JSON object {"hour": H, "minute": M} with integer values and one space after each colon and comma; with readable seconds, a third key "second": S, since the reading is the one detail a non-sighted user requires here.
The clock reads {"hour": 7, "minute": 19}
